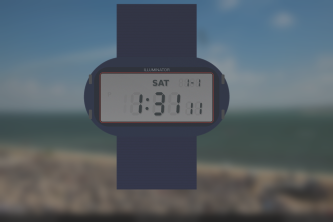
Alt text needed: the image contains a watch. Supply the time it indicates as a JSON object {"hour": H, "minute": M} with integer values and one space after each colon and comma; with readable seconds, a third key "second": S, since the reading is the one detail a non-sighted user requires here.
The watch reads {"hour": 1, "minute": 31, "second": 11}
